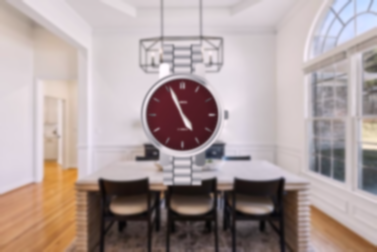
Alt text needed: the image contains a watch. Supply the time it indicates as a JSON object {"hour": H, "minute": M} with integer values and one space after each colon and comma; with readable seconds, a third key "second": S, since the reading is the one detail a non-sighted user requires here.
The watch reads {"hour": 4, "minute": 56}
